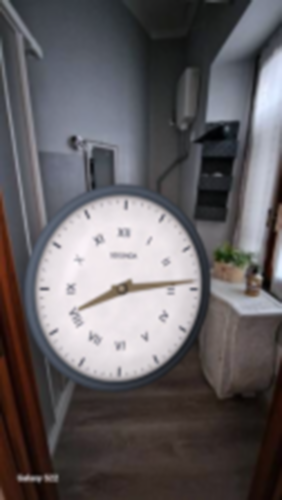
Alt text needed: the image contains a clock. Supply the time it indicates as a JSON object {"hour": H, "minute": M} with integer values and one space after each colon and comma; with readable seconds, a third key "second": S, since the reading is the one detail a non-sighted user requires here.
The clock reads {"hour": 8, "minute": 14}
